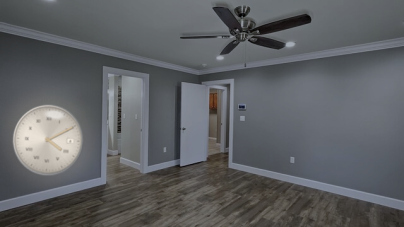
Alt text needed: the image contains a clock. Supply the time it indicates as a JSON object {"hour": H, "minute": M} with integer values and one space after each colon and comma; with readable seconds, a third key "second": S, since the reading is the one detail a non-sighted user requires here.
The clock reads {"hour": 4, "minute": 10}
